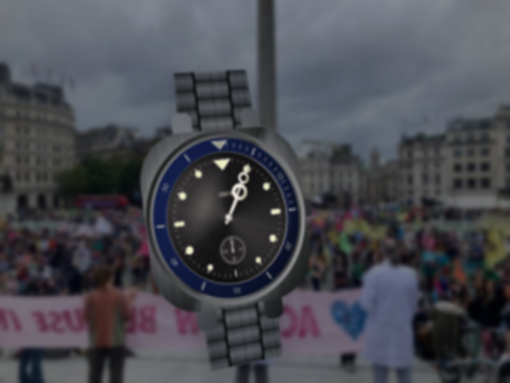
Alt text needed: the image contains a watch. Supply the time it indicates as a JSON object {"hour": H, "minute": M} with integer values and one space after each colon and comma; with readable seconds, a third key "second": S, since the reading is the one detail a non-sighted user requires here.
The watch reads {"hour": 1, "minute": 5}
